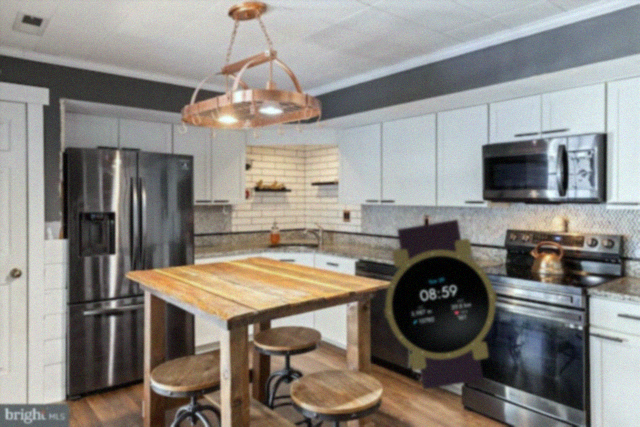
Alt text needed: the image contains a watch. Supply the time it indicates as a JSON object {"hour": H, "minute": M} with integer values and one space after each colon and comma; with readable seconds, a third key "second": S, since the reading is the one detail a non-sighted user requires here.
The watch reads {"hour": 8, "minute": 59}
